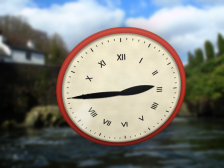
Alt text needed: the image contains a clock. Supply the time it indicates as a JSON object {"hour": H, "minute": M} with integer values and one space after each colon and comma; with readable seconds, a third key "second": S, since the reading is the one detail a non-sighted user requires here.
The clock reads {"hour": 2, "minute": 45}
